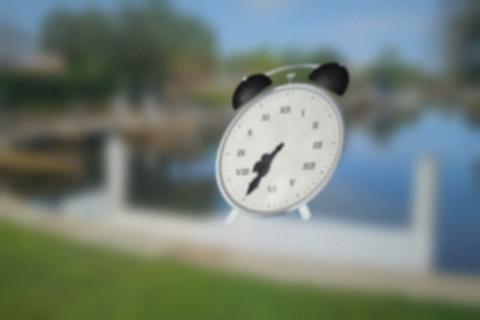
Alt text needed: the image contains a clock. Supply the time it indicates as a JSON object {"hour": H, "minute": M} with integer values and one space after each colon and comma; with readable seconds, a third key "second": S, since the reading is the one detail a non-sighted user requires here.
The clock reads {"hour": 7, "minute": 35}
